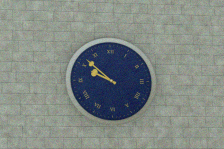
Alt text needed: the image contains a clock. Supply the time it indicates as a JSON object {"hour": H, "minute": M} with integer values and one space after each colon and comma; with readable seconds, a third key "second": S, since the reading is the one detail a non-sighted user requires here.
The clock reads {"hour": 9, "minute": 52}
